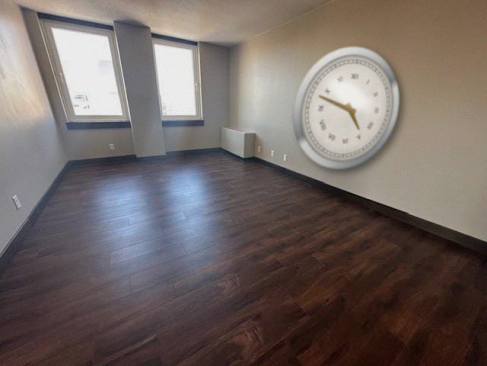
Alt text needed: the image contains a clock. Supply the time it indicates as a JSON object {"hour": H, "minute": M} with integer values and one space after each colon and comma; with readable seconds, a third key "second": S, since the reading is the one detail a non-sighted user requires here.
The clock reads {"hour": 4, "minute": 48}
